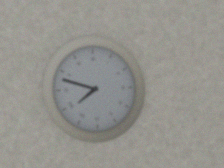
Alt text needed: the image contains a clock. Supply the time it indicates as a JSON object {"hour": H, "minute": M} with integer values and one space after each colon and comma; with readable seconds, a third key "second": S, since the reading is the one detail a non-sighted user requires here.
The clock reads {"hour": 7, "minute": 48}
